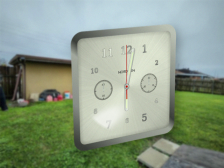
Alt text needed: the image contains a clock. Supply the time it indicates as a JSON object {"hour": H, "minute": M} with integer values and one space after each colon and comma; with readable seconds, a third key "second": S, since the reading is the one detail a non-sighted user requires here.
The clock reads {"hour": 6, "minute": 2}
